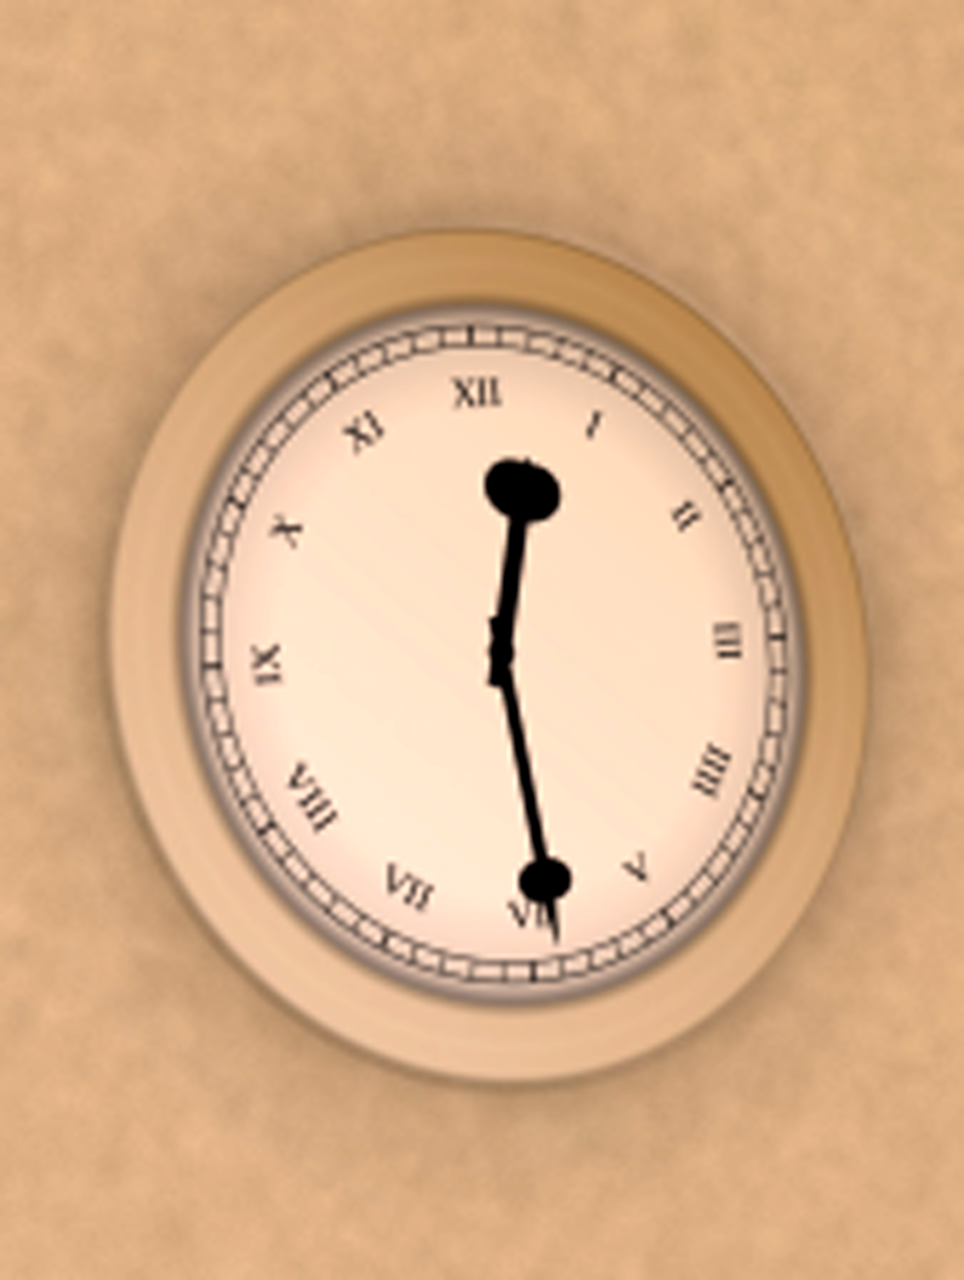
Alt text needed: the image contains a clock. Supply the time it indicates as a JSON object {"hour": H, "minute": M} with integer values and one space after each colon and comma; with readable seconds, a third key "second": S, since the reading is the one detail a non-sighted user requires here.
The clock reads {"hour": 12, "minute": 29}
